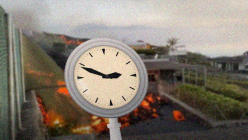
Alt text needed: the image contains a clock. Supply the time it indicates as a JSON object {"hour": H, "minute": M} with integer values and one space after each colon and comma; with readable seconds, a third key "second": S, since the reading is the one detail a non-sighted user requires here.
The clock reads {"hour": 2, "minute": 49}
